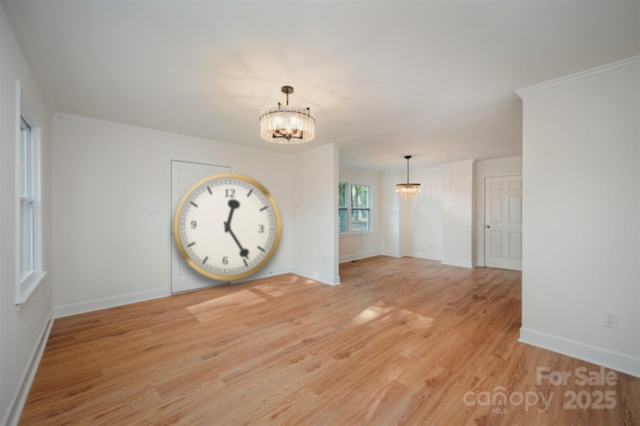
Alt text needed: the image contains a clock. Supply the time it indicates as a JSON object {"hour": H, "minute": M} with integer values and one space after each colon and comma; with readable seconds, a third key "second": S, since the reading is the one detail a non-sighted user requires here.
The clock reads {"hour": 12, "minute": 24}
